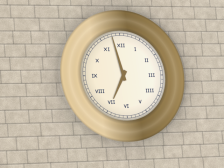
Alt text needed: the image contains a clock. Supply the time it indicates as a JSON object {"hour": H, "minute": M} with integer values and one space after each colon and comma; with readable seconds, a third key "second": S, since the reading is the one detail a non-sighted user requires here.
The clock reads {"hour": 6, "minute": 58}
